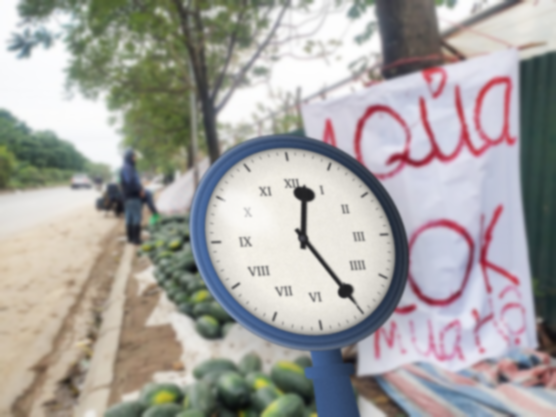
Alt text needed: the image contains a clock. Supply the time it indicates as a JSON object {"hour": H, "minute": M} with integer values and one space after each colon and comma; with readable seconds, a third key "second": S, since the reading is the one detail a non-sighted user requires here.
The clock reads {"hour": 12, "minute": 25}
